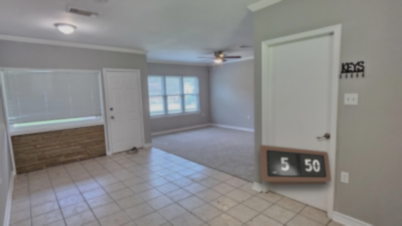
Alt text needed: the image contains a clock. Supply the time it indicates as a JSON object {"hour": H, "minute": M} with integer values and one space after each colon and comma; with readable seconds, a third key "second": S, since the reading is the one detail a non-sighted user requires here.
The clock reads {"hour": 5, "minute": 50}
